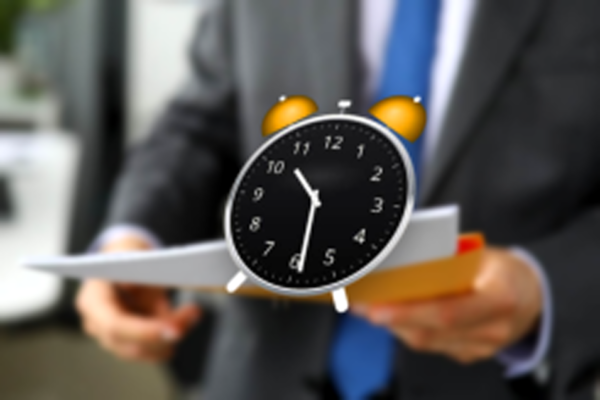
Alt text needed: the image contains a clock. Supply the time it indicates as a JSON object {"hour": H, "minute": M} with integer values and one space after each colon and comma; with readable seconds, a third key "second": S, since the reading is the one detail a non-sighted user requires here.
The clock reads {"hour": 10, "minute": 29}
